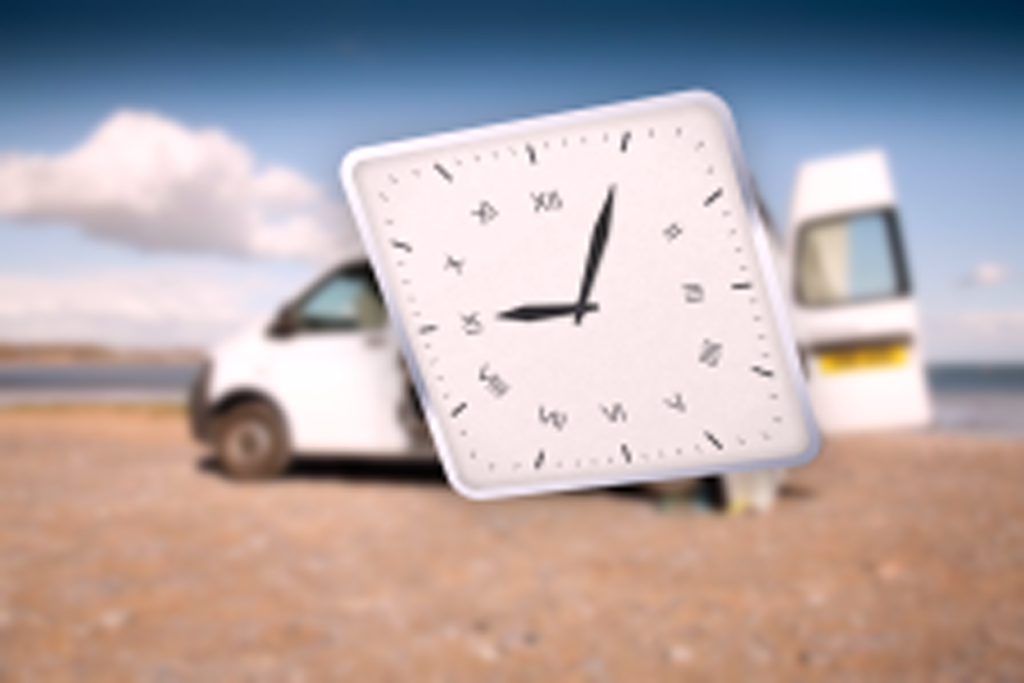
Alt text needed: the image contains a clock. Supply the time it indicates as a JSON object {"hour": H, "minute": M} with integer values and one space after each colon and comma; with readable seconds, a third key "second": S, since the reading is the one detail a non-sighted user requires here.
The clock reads {"hour": 9, "minute": 5}
